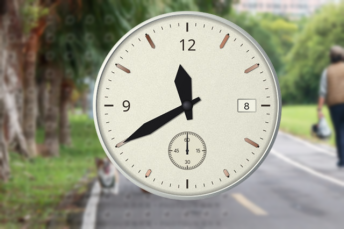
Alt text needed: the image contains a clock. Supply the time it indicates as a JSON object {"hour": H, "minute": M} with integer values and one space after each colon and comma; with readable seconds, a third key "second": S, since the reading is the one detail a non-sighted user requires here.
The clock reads {"hour": 11, "minute": 40}
